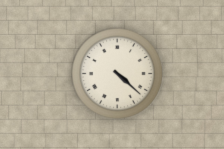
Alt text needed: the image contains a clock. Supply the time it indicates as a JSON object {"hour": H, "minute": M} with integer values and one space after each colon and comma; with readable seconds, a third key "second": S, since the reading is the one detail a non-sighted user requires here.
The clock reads {"hour": 4, "minute": 22}
